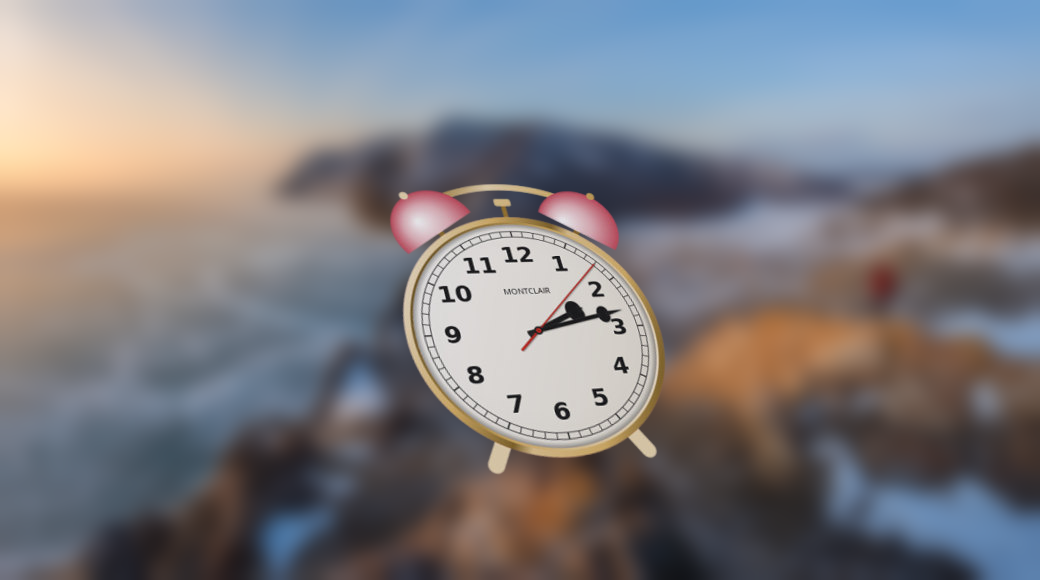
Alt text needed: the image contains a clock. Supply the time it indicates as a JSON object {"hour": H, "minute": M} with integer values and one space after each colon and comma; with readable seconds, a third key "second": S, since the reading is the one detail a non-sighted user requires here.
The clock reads {"hour": 2, "minute": 13, "second": 8}
